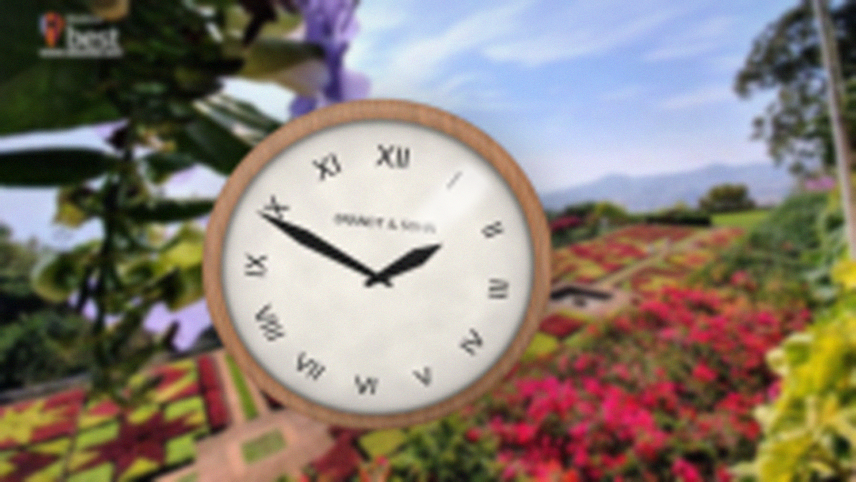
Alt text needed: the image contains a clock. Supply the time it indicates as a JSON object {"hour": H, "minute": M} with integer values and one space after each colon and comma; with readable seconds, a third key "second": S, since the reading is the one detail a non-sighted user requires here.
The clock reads {"hour": 1, "minute": 49}
